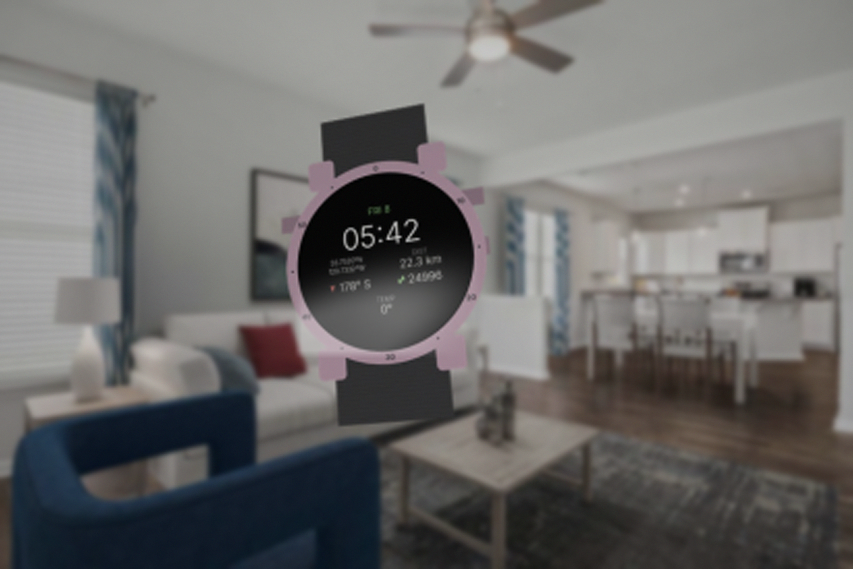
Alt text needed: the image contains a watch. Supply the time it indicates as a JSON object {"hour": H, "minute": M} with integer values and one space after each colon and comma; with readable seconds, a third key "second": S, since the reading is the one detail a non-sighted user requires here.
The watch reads {"hour": 5, "minute": 42}
